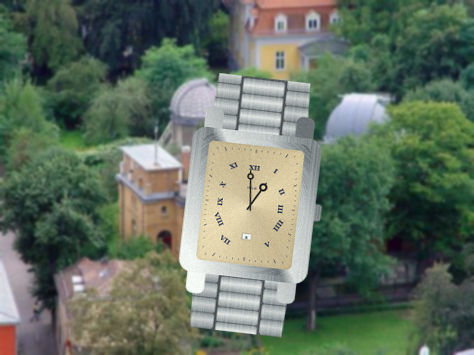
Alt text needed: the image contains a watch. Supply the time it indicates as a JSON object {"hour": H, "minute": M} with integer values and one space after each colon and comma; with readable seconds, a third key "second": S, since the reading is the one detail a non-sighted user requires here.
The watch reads {"hour": 12, "minute": 59}
